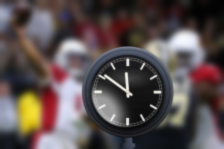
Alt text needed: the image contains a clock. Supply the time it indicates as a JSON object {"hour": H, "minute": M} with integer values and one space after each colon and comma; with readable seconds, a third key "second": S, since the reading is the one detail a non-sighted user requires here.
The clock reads {"hour": 11, "minute": 51}
